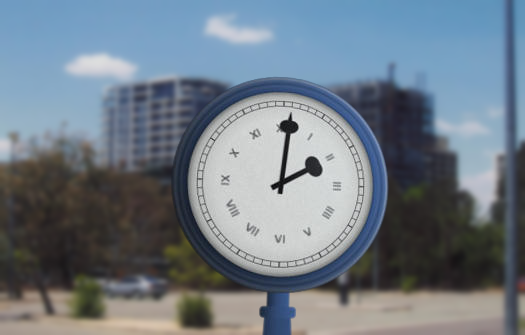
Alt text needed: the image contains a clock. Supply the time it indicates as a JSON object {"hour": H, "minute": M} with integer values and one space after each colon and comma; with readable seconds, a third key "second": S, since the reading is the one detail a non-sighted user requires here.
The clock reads {"hour": 2, "minute": 1}
